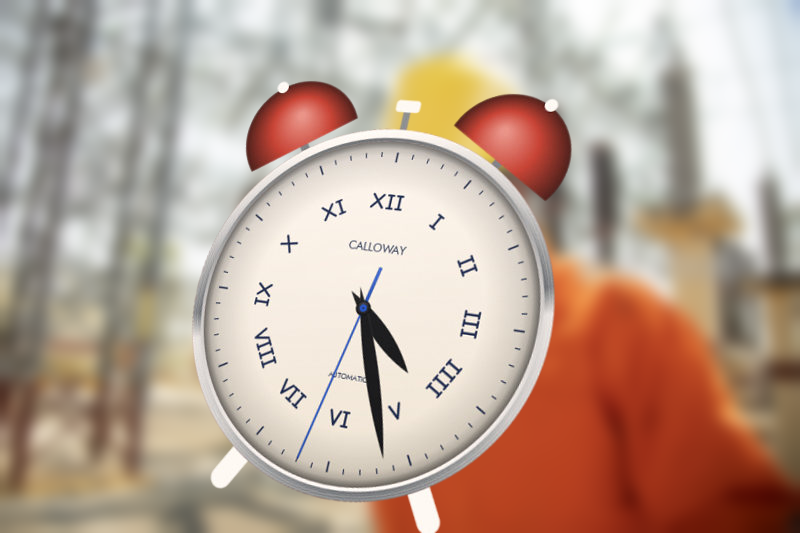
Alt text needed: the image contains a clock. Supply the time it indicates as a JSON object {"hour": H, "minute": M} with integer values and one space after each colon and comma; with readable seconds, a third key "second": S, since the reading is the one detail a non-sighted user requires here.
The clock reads {"hour": 4, "minute": 26, "second": 32}
